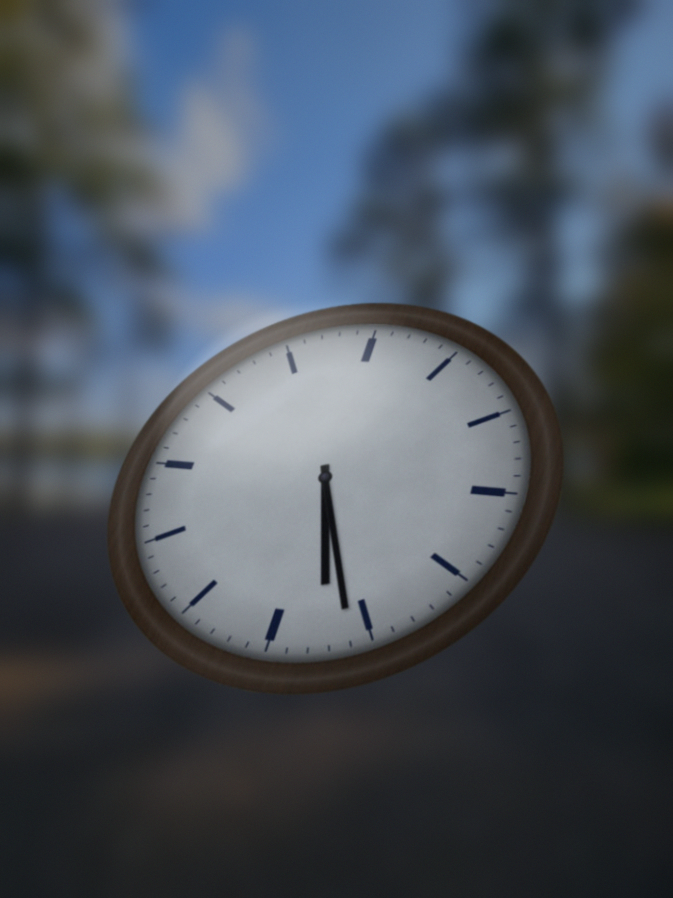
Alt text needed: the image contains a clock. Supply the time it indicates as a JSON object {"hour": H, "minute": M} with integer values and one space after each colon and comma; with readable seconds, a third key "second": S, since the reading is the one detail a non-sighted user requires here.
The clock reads {"hour": 5, "minute": 26}
